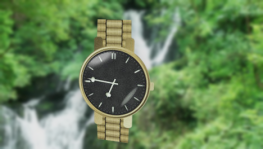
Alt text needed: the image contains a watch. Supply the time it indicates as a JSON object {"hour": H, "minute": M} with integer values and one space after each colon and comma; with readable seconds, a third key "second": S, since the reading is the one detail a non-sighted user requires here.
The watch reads {"hour": 6, "minute": 46}
